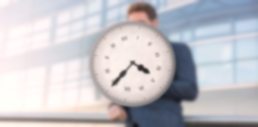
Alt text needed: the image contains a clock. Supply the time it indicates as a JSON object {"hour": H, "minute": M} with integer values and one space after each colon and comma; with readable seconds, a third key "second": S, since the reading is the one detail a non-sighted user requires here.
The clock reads {"hour": 4, "minute": 40}
